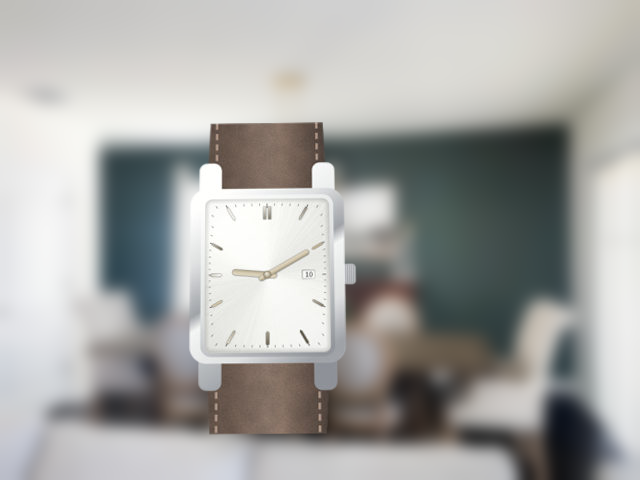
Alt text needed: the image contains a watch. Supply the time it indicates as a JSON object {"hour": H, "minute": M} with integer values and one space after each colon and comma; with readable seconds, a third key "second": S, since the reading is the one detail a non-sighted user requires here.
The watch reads {"hour": 9, "minute": 10}
